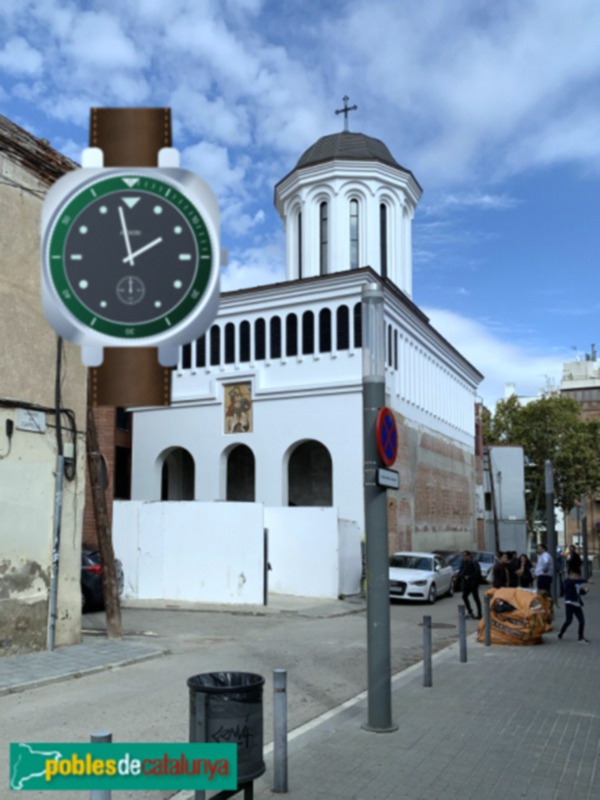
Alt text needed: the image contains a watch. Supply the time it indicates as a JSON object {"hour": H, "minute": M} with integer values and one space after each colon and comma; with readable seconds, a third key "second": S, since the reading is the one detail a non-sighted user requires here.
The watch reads {"hour": 1, "minute": 58}
